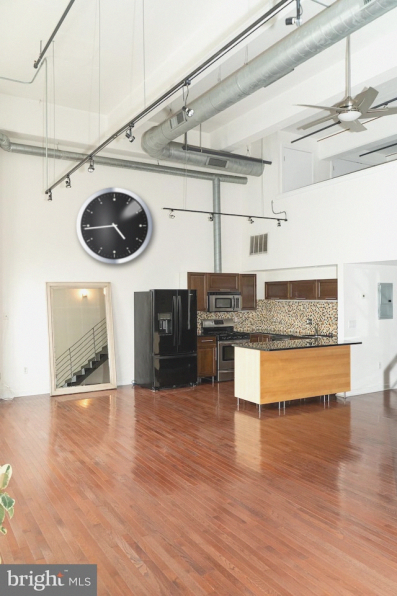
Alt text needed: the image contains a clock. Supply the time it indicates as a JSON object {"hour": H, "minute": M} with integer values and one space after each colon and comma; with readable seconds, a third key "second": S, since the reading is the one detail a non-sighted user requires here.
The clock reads {"hour": 4, "minute": 44}
